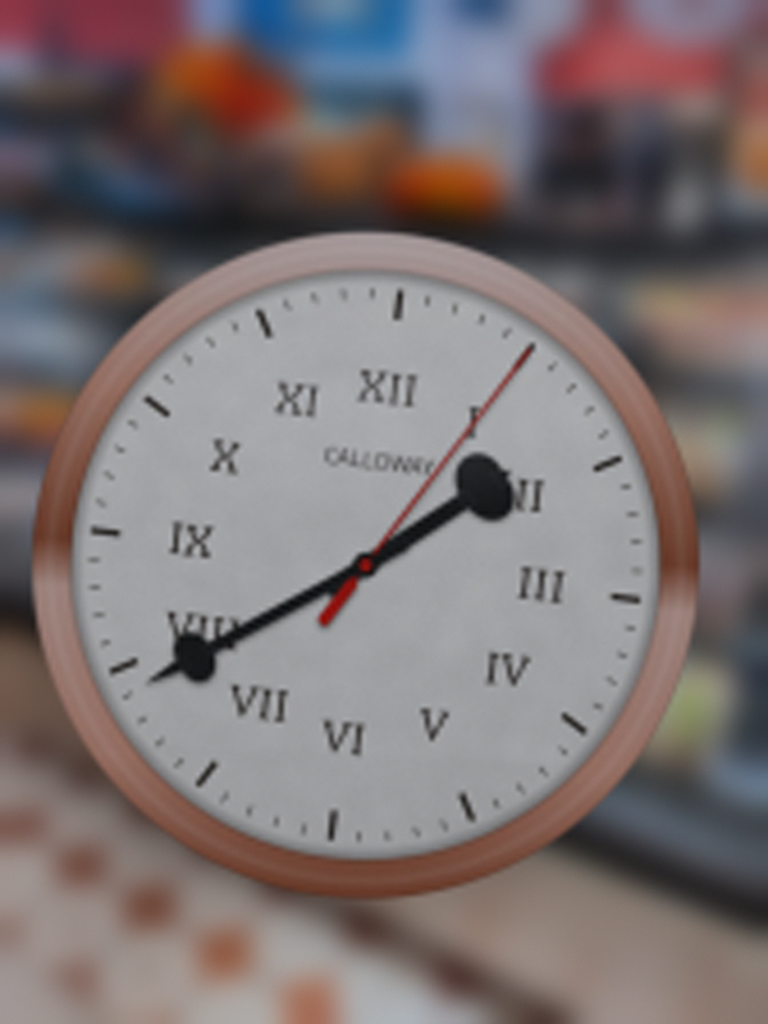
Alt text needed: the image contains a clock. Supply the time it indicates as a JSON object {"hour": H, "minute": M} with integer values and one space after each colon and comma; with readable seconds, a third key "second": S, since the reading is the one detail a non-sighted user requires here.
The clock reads {"hour": 1, "minute": 39, "second": 5}
